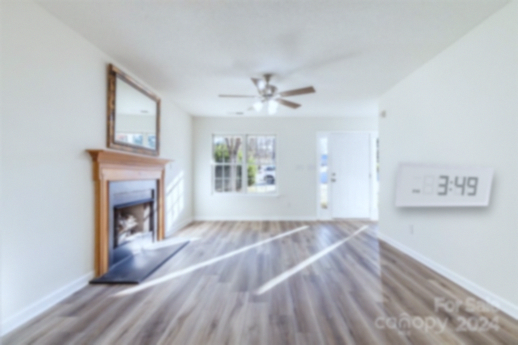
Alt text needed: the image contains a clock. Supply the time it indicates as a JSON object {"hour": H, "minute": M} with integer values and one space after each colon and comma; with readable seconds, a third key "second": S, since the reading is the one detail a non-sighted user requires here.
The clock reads {"hour": 3, "minute": 49}
